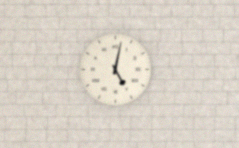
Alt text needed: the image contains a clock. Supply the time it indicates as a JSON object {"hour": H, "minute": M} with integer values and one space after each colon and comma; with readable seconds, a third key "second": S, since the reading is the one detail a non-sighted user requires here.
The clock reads {"hour": 5, "minute": 2}
